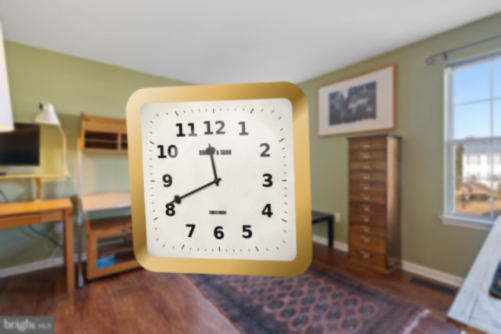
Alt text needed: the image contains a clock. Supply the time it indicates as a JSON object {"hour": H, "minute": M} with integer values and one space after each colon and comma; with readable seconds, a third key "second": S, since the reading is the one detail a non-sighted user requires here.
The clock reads {"hour": 11, "minute": 41}
